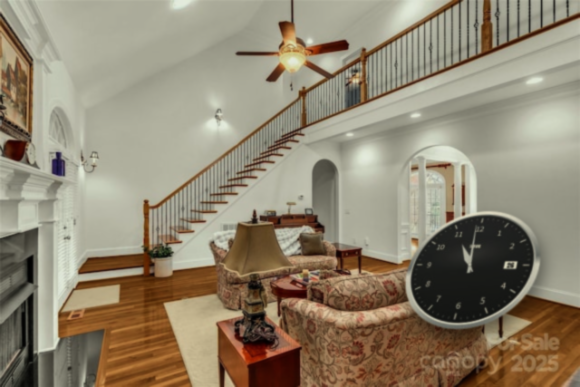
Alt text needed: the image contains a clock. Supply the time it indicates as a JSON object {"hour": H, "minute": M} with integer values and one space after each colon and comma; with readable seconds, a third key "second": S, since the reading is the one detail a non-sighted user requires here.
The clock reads {"hour": 10, "minute": 59}
